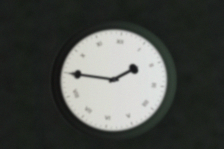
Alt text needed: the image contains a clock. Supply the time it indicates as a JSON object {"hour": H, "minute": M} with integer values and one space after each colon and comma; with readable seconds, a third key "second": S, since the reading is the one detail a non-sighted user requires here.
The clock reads {"hour": 1, "minute": 45}
